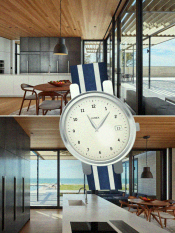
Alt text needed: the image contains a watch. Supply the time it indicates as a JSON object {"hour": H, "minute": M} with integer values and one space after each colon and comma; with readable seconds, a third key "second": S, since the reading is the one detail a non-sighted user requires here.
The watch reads {"hour": 11, "minute": 7}
